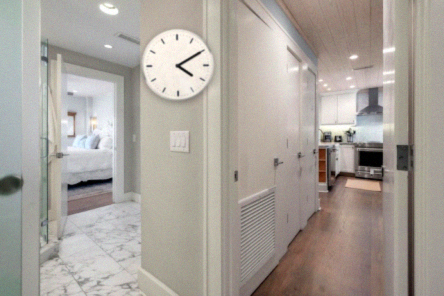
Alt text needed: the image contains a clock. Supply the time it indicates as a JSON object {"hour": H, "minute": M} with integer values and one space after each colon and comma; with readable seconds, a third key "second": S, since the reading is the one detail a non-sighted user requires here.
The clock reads {"hour": 4, "minute": 10}
